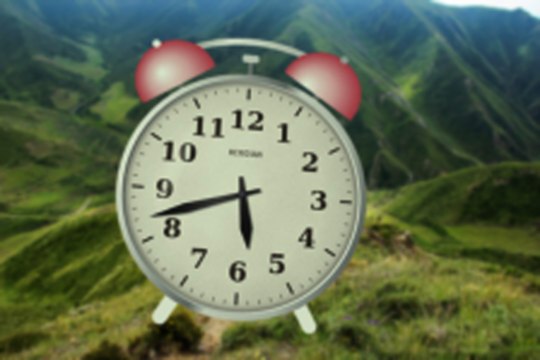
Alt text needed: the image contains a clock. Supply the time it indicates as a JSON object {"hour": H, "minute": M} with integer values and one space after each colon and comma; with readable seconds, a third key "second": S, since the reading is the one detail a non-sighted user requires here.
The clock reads {"hour": 5, "minute": 42}
